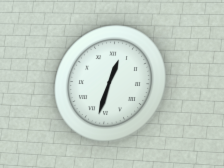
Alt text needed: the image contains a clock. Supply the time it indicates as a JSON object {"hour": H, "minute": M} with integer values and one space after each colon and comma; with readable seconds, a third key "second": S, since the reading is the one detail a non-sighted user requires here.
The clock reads {"hour": 12, "minute": 32}
